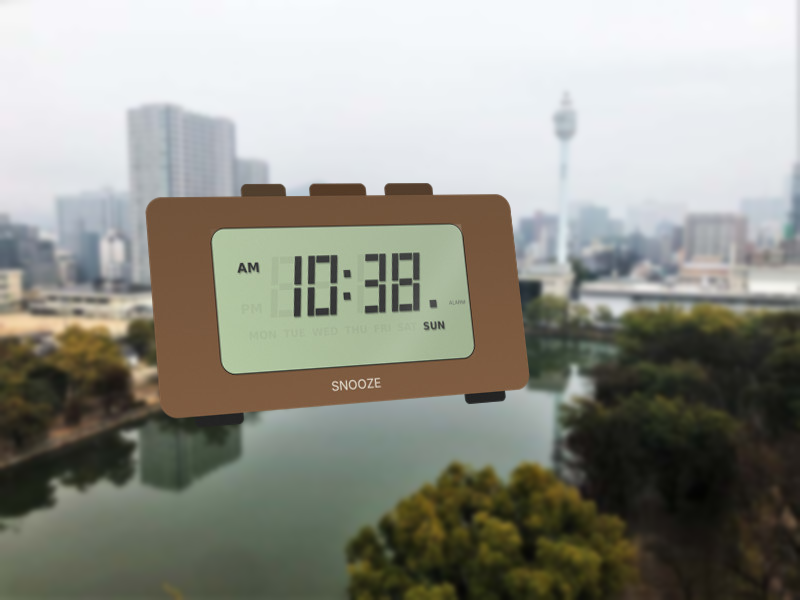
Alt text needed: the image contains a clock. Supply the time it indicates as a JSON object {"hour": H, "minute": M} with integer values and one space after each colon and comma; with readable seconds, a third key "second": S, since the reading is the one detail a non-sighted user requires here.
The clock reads {"hour": 10, "minute": 38}
